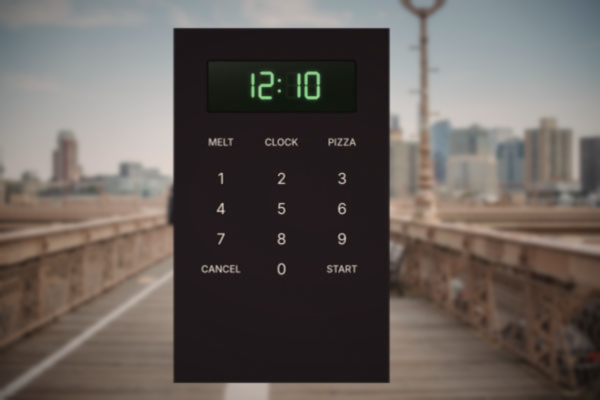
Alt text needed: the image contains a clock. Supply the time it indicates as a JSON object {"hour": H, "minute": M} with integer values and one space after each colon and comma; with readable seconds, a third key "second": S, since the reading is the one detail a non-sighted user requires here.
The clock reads {"hour": 12, "minute": 10}
